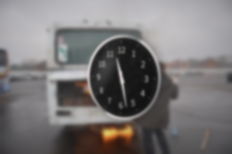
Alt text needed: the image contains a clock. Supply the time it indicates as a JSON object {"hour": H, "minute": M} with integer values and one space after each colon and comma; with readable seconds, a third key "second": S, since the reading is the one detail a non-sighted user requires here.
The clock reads {"hour": 11, "minute": 28}
